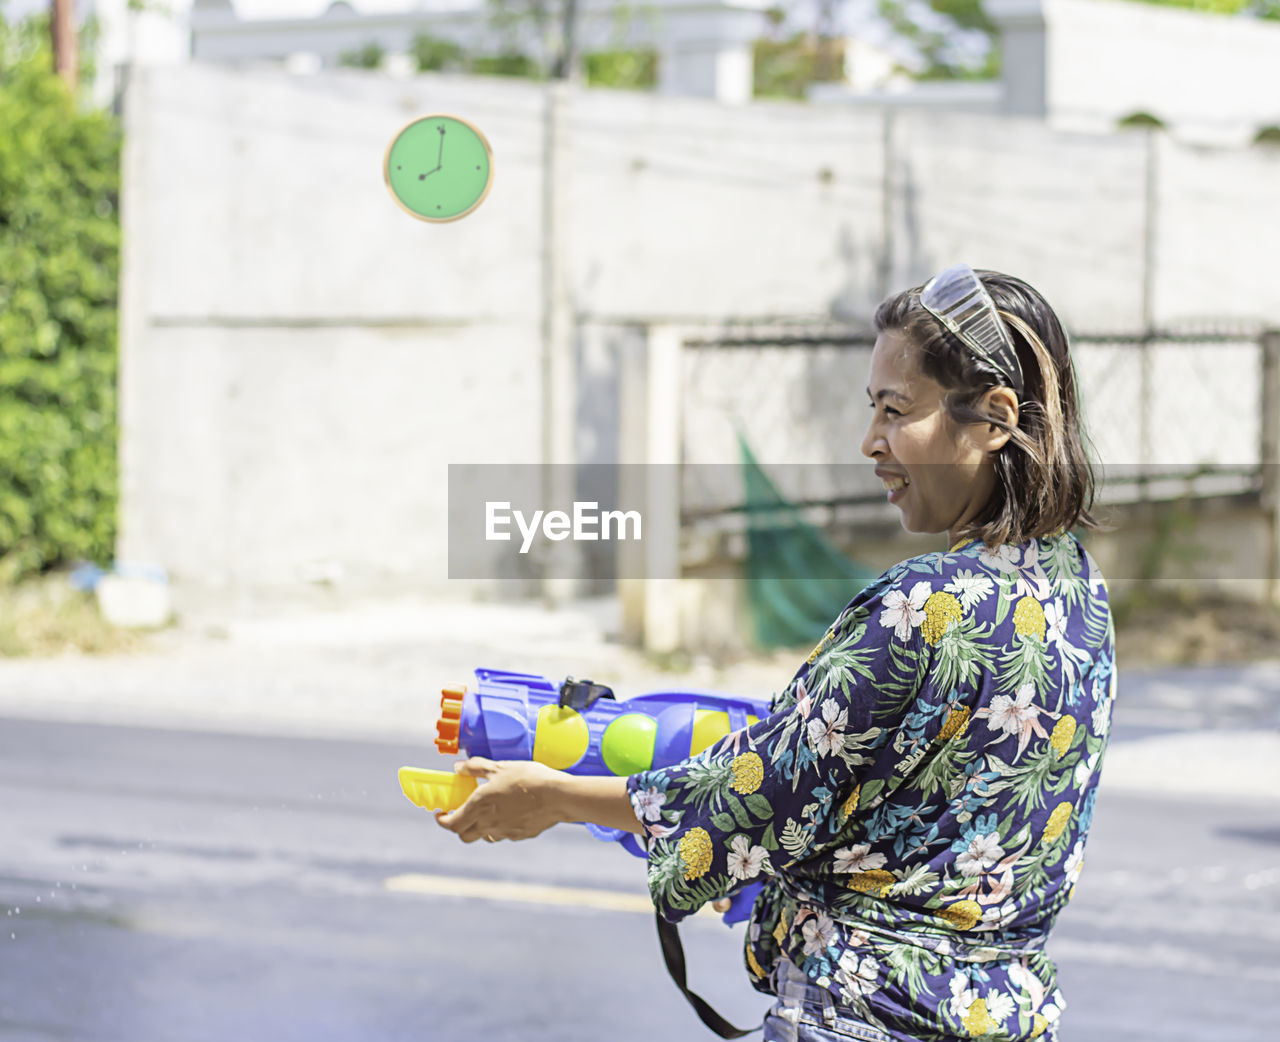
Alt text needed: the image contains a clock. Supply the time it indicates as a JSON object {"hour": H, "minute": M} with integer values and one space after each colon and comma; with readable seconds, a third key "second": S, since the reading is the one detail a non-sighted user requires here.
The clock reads {"hour": 8, "minute": 1}
